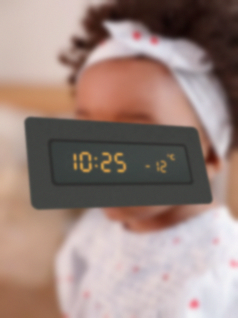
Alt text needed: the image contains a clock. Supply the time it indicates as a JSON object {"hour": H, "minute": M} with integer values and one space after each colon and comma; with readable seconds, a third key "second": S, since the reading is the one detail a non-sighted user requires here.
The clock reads {"hour": 10, "minute": 25}
